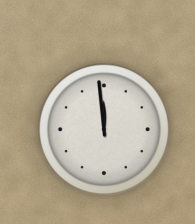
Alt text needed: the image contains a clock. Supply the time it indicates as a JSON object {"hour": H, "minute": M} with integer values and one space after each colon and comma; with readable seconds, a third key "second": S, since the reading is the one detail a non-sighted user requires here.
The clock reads {"hour": 11, "minute": 59}
